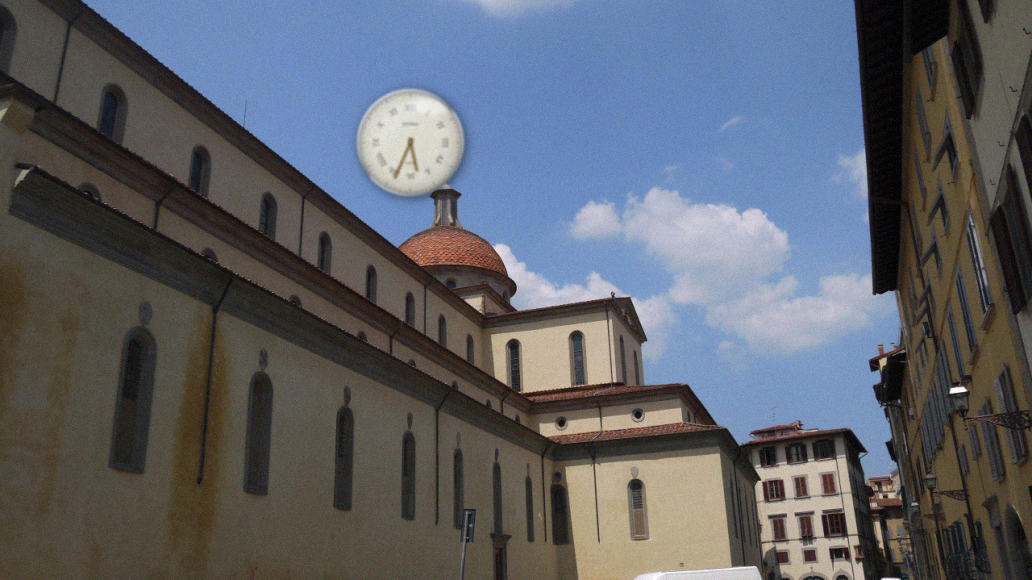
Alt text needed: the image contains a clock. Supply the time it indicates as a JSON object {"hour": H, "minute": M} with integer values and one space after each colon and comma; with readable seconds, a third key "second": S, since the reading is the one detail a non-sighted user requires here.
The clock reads {"hour": 5, "minute": 34}
